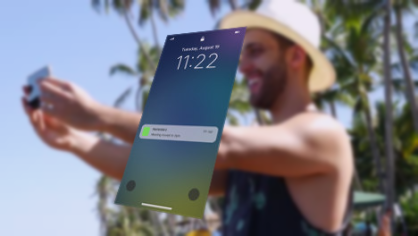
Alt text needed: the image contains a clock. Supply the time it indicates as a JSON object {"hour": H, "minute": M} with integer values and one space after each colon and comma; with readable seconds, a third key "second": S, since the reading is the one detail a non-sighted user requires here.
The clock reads {"hour": 11, "minute": 22}
